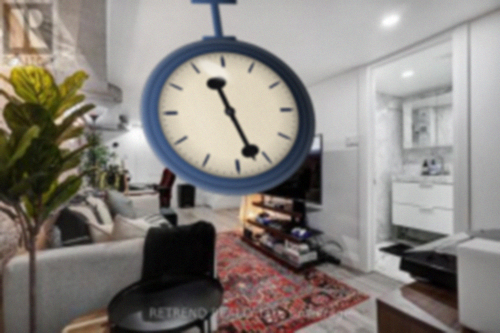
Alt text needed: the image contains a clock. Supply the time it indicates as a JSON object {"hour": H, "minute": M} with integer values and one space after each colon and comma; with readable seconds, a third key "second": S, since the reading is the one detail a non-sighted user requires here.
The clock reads {"hour": 11, "minute": 27}
